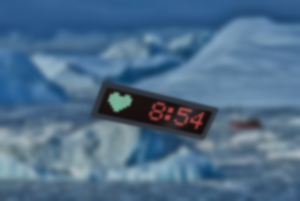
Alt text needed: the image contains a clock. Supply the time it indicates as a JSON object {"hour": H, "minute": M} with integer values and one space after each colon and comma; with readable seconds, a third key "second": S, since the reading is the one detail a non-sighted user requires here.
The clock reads {"hour": 8, "minute": 54}
